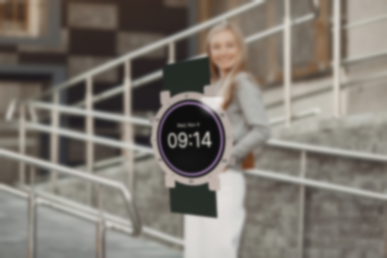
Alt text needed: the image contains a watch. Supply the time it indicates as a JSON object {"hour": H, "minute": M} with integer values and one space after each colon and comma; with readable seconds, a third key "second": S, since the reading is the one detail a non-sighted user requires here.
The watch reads {"hour": 9, "minute": 14}
